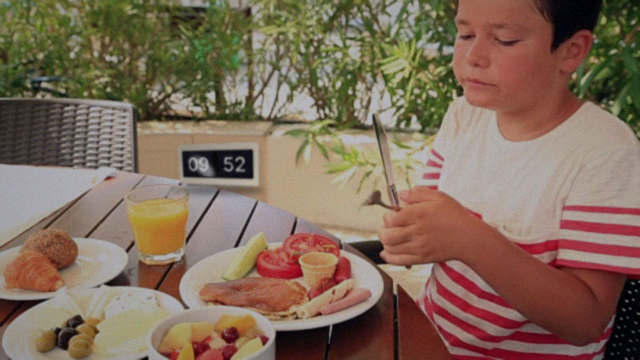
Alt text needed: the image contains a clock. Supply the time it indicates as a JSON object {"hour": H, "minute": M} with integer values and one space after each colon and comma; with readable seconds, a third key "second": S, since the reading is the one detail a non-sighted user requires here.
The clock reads {"hour": 9, "minute": 52}
